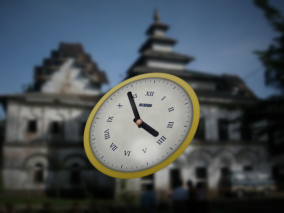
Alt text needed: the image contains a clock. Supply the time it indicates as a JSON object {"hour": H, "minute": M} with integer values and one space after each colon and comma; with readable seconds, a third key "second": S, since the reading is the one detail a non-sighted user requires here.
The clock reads {"hour": 3, "minute": 54}
